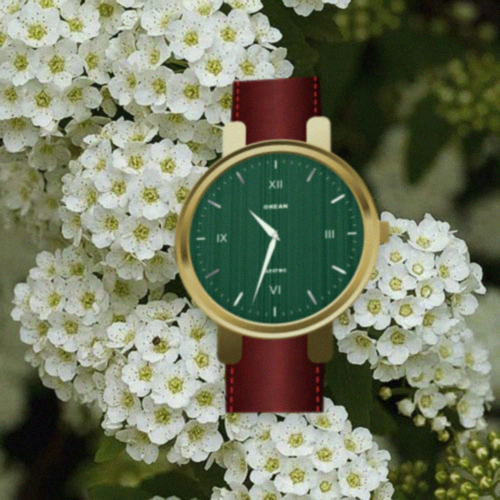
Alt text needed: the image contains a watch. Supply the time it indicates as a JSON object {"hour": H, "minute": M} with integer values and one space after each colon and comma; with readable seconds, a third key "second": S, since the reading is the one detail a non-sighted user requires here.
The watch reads {"hour": 10, "minute": 33}
